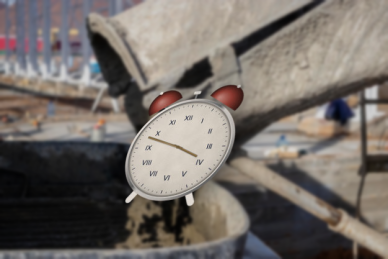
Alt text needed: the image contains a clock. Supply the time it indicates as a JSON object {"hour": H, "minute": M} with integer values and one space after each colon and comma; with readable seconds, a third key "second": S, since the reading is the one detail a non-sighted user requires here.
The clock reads {"hour": 3, "minute": 48}
